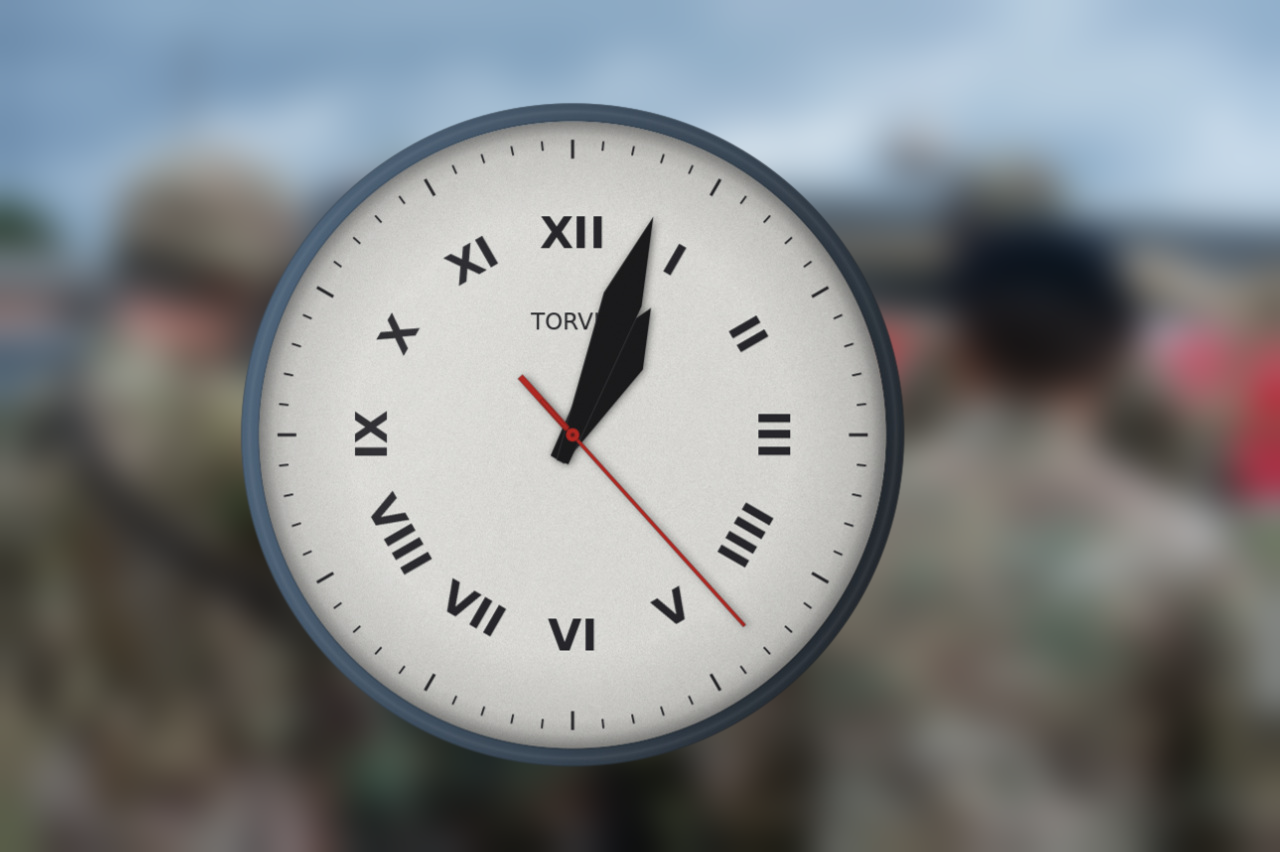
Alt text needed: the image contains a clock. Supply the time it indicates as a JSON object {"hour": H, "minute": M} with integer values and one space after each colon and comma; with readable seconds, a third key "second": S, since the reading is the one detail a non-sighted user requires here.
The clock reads {"hour": 1, "minute": 3, "second": 23}
